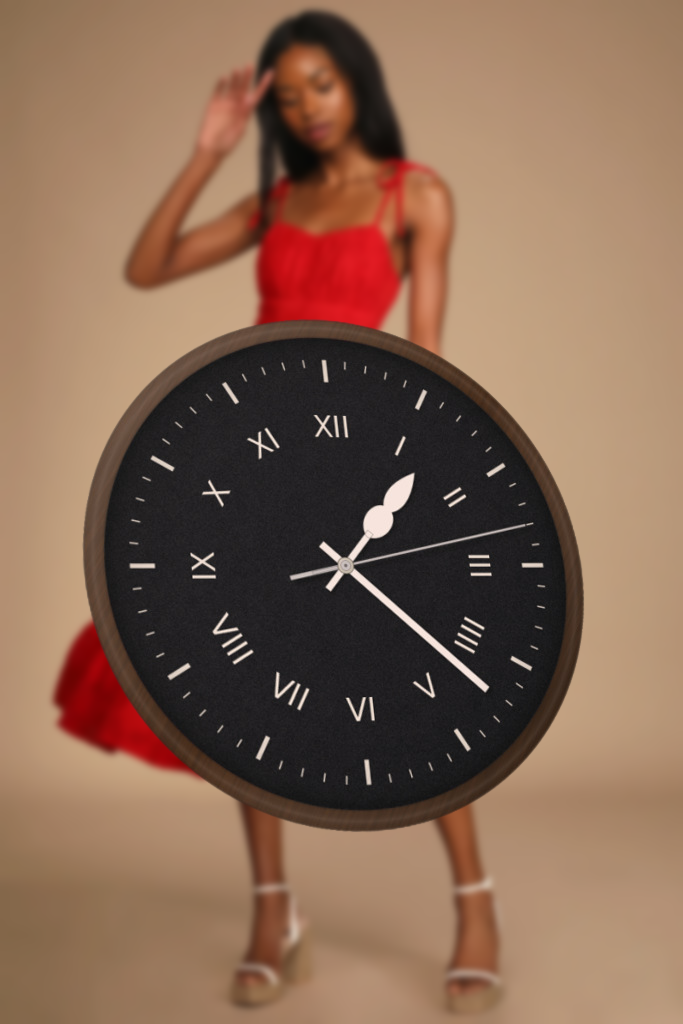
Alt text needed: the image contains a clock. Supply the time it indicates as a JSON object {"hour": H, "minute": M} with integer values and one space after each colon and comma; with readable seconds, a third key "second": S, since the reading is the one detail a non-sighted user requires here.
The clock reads {"hour": 1, "minute": 22, "second": 13}
